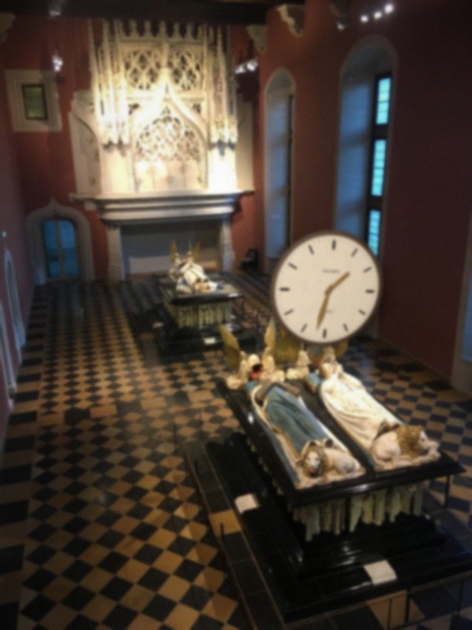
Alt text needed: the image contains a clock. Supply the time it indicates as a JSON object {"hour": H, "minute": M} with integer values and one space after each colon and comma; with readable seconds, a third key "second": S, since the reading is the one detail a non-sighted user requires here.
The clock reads {"hour": 1, "minute": 32}
